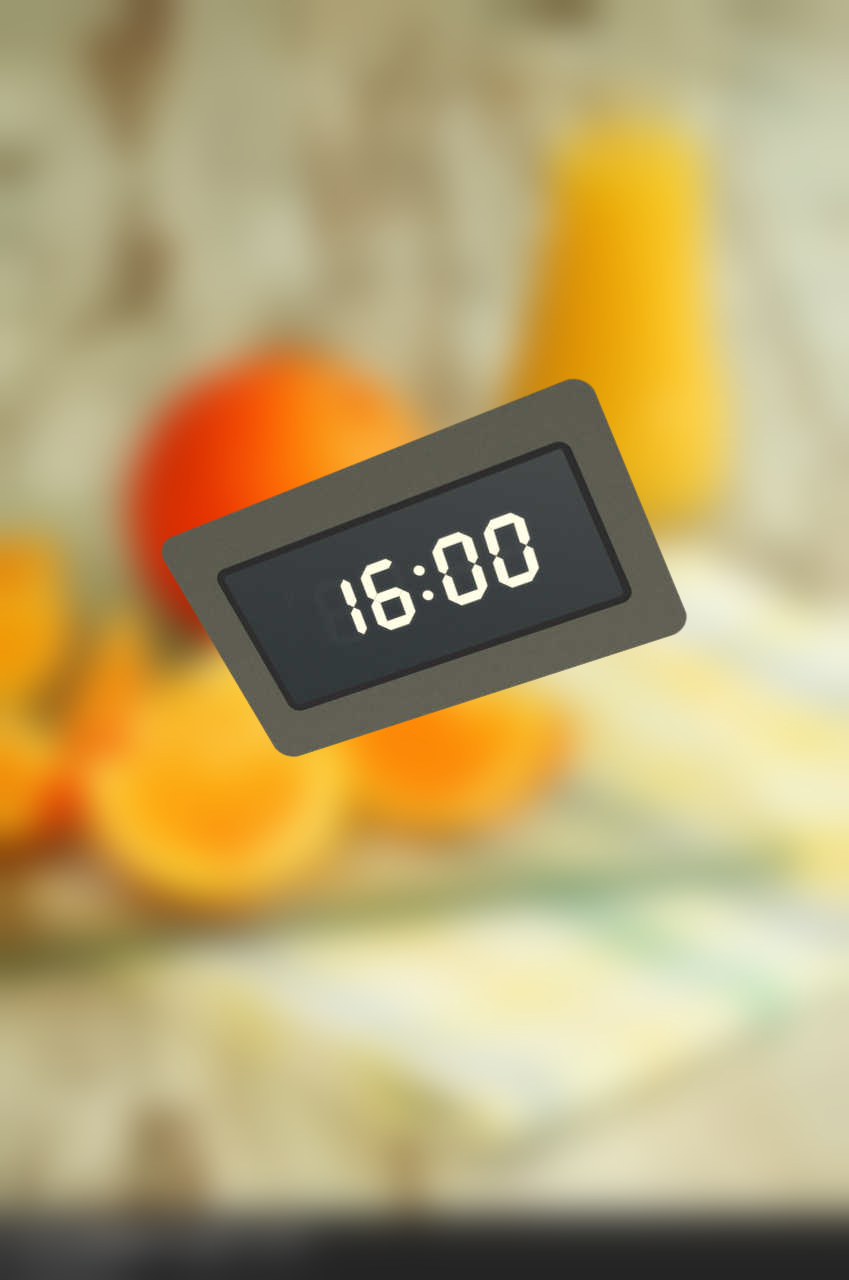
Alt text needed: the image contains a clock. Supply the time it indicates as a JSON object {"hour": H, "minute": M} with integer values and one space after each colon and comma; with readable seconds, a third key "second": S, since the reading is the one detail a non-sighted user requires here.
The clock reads {"hour": 16, "minute": 0}
